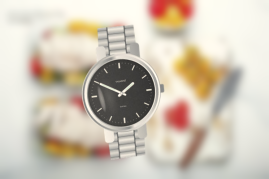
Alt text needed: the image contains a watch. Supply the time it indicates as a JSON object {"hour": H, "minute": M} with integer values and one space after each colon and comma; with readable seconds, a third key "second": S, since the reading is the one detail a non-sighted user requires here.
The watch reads {"hour": 1, "minute": 50}
